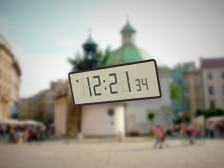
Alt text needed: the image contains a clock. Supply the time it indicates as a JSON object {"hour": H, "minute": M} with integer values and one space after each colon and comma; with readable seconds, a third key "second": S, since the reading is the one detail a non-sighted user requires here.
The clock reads {"hour": 12, "minute": 21, "second": 34}
